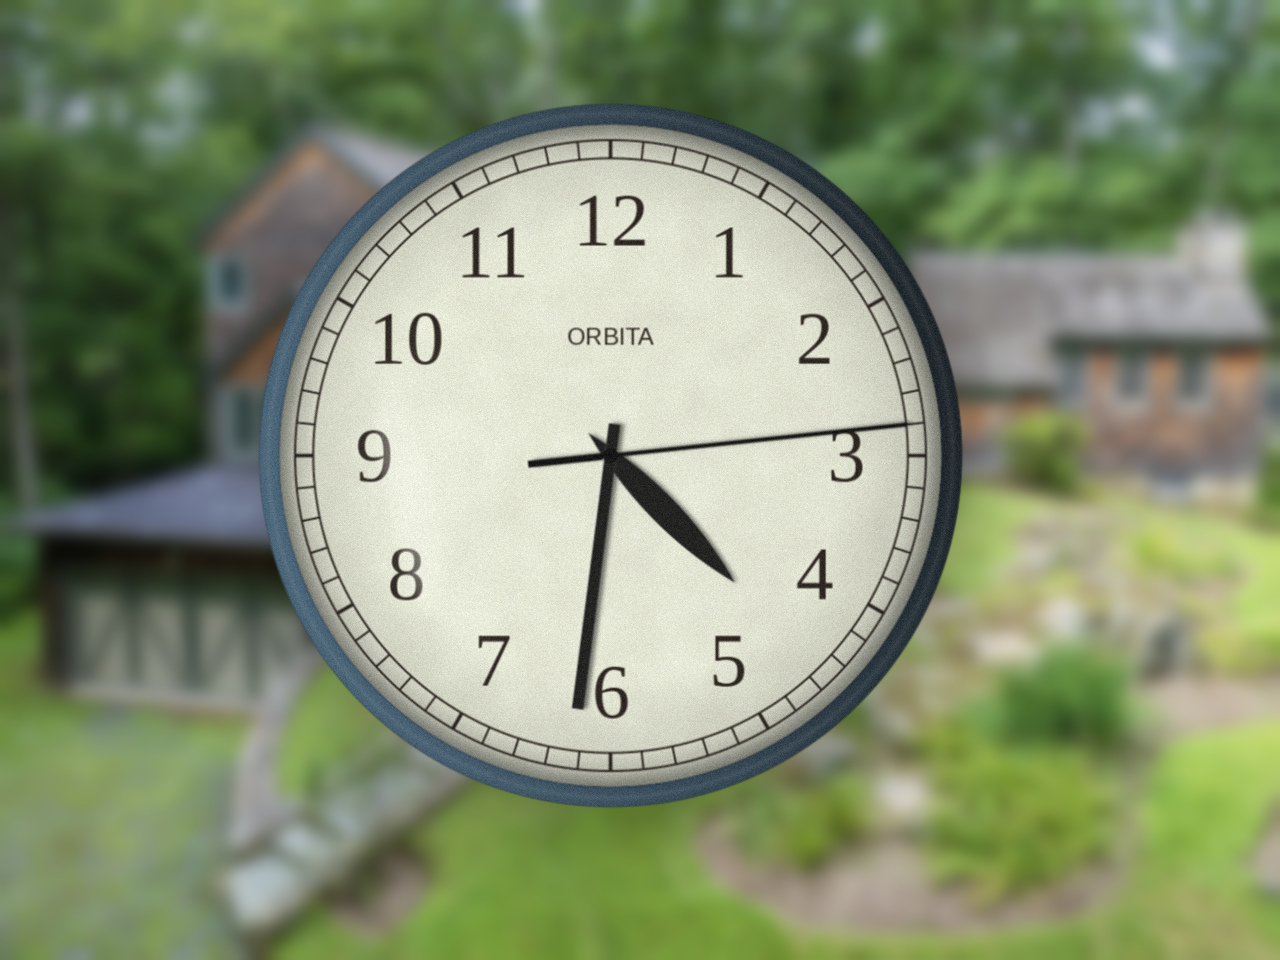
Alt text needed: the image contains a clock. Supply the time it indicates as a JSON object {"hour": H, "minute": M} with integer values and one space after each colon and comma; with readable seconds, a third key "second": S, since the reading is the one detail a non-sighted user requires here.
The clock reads {"hour": 4, "minute": 31, "second": 14}
